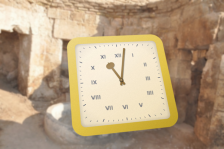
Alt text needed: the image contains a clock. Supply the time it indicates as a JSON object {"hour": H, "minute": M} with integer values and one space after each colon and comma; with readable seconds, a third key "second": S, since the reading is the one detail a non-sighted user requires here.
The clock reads {"hour": 11, "minute": 2}
